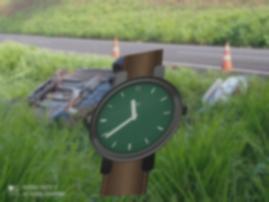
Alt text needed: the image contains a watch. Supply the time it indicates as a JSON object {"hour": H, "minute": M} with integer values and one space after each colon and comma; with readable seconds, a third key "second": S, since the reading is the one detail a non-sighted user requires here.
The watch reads {"hour": 11, "minute": 39}
